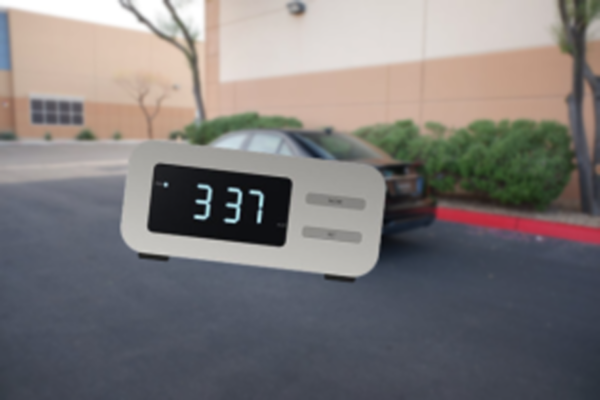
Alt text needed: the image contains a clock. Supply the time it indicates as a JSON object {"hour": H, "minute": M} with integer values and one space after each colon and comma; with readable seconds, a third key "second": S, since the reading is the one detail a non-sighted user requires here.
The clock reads {"hour": 3, "minute": 37}
